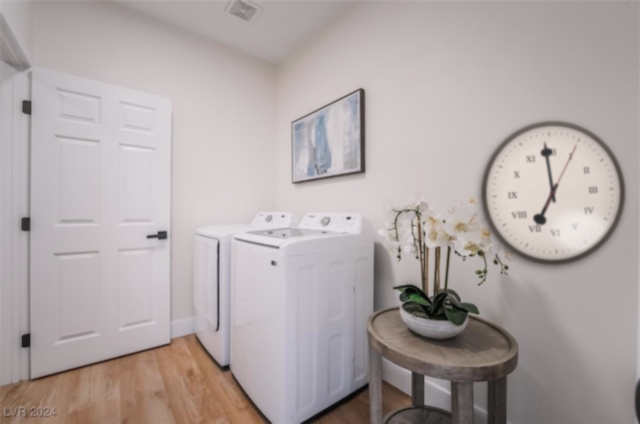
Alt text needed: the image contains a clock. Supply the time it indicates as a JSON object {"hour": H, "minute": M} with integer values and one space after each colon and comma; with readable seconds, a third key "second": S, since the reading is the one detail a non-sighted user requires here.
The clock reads {"hour": 6, "minute": 59, "second": 5}
